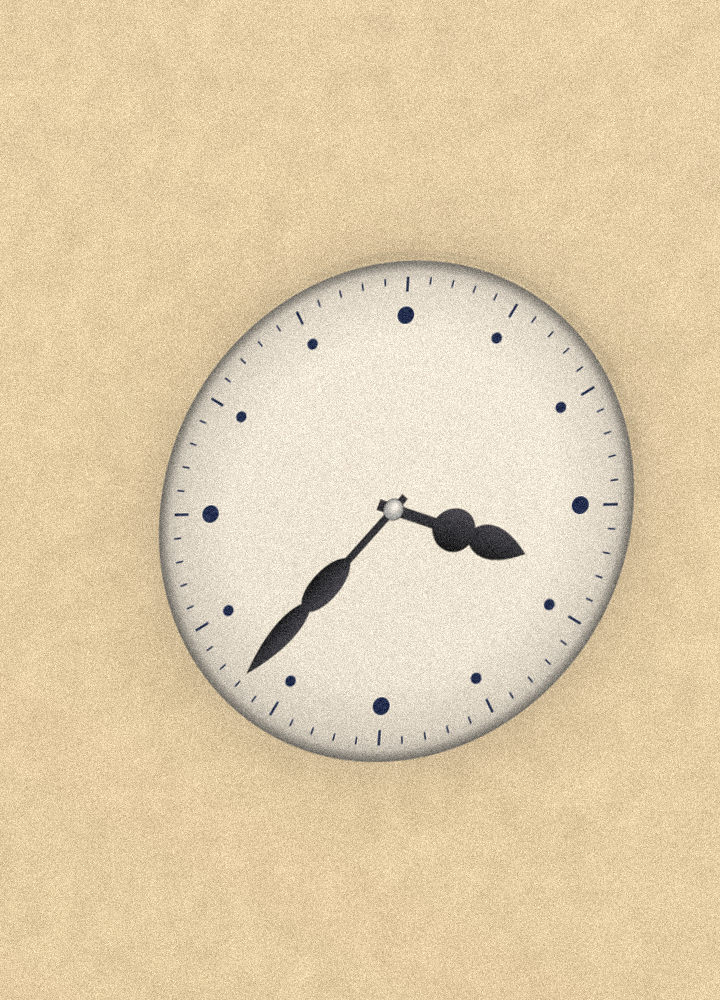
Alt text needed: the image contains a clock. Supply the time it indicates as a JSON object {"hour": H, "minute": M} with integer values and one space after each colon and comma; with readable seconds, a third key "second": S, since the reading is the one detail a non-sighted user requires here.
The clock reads {"hour": 3, "minute": 37}
